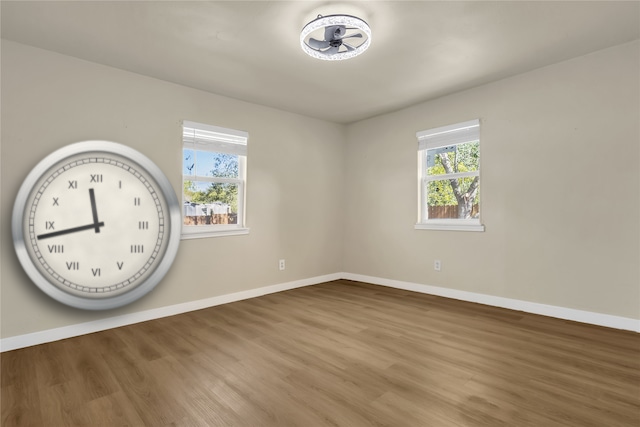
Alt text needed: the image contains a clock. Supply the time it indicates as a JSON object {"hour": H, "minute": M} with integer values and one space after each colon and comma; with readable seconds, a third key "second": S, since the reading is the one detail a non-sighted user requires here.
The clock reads {"hour": 11, "minute": 43}
